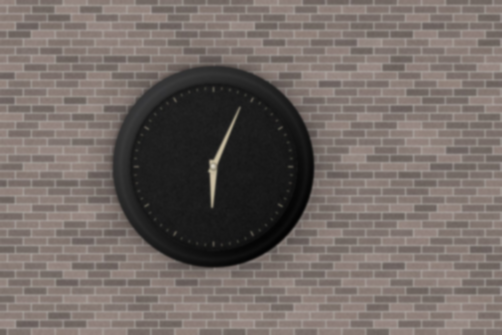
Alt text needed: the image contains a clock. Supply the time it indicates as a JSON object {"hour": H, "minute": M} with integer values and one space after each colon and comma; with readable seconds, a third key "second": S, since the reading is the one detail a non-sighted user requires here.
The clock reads {"hour": 6, "minute": 4}
